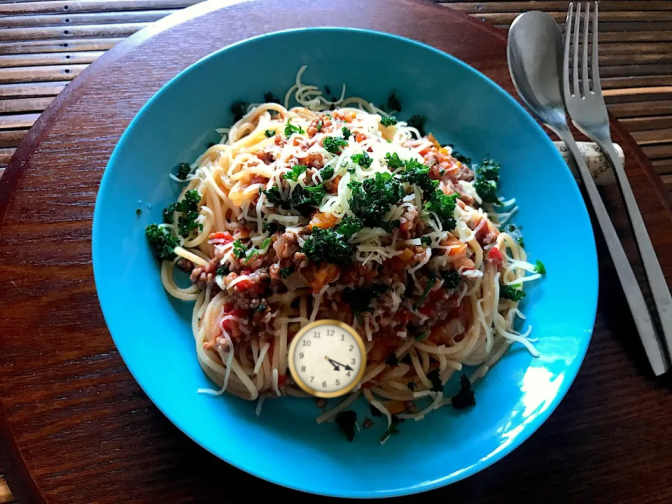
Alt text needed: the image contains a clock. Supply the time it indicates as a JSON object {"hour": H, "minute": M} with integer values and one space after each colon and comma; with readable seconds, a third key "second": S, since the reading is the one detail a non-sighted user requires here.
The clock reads {"hour": 4, "minute": 18}
